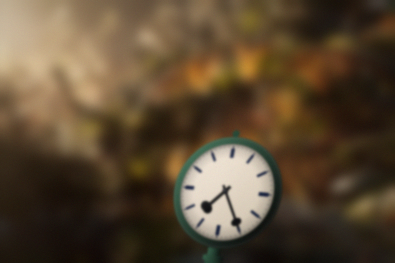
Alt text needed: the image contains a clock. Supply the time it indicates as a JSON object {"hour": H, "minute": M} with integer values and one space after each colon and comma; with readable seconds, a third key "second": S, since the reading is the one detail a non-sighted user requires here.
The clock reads {"hour": 7, "minute": 25}
